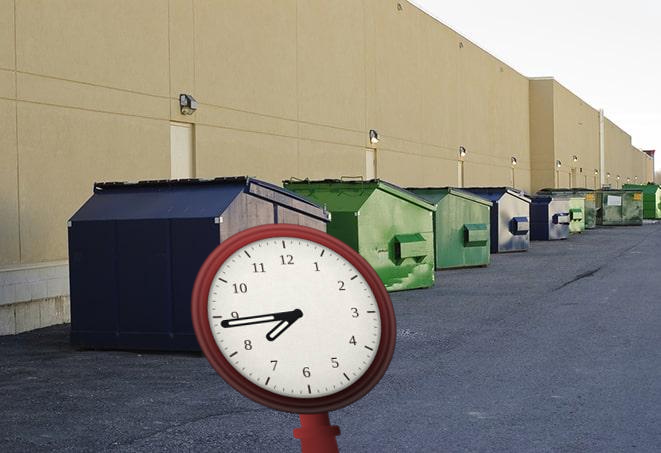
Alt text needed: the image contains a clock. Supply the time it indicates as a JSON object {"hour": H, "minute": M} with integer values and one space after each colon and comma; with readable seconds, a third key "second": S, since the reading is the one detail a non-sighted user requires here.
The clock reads {"hour": 7, "minute": 44}
